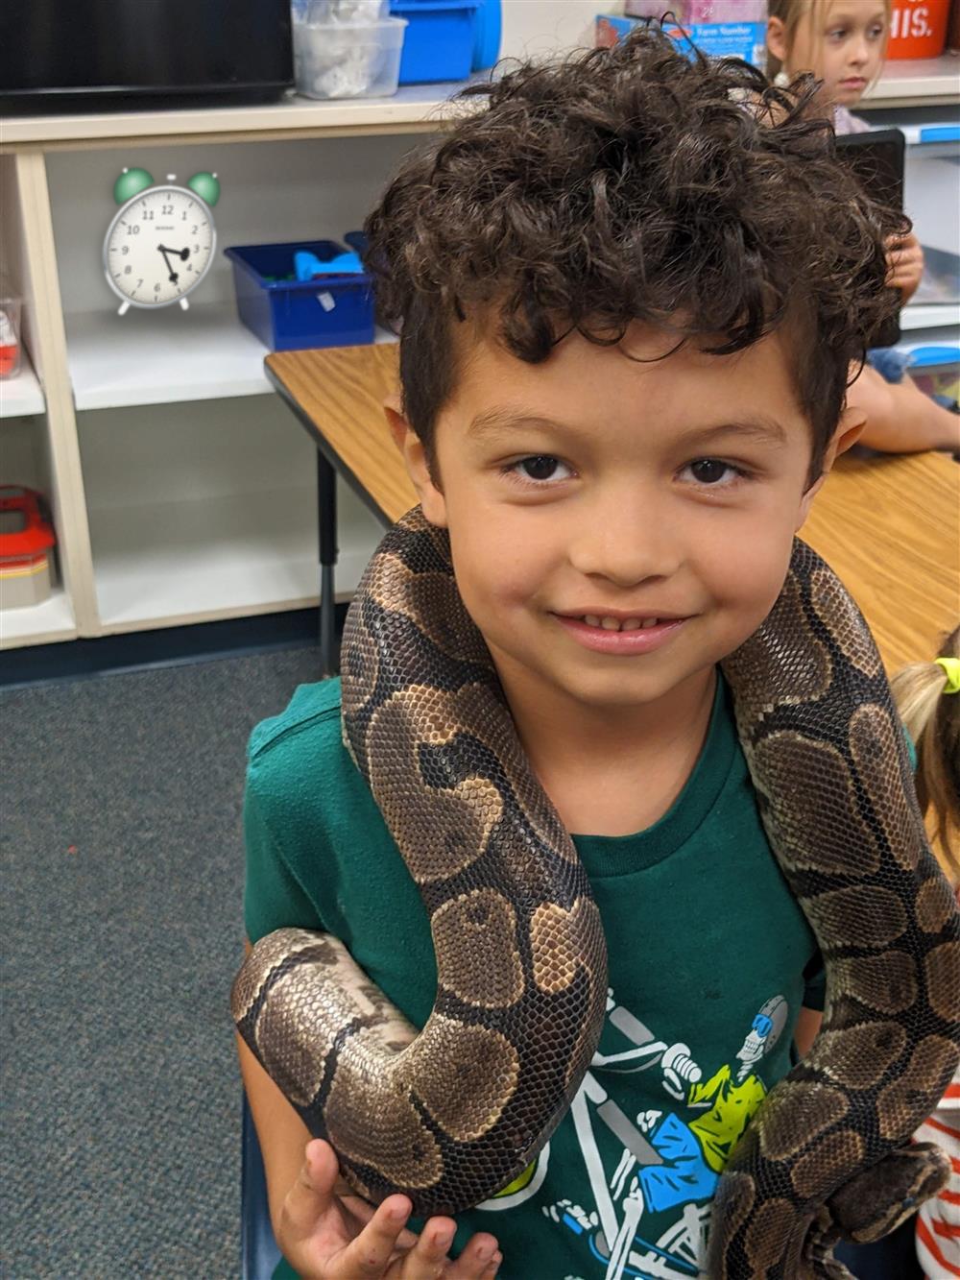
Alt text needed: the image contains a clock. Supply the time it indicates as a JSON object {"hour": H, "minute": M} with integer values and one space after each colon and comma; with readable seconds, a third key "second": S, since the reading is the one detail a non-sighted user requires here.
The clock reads {"hour": 3, "minute": 25}
